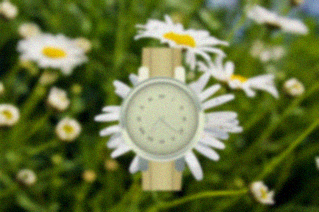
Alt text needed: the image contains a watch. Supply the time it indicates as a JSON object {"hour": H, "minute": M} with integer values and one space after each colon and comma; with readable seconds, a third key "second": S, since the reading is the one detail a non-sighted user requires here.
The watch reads {"hour": 7, "minute": 21}
